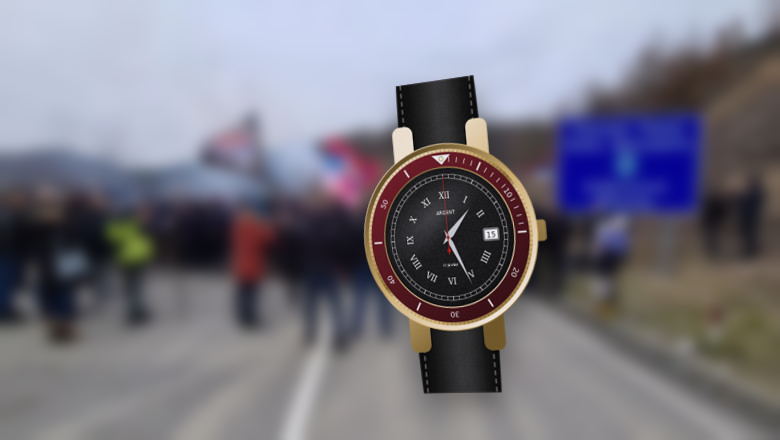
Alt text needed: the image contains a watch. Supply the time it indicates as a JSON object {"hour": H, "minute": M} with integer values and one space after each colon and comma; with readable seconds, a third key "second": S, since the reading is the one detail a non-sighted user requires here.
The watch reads {"hour": 1, "minute": 26, "second": 0}
